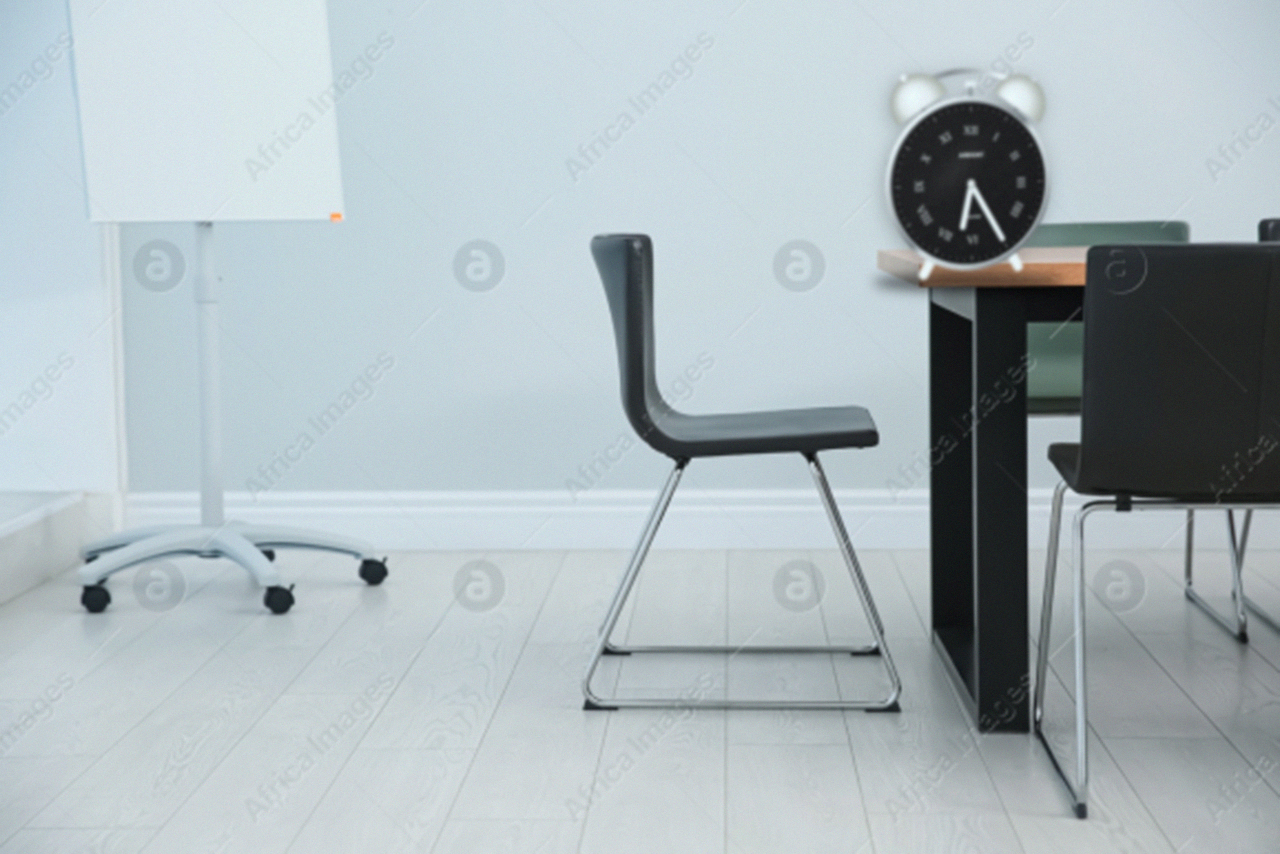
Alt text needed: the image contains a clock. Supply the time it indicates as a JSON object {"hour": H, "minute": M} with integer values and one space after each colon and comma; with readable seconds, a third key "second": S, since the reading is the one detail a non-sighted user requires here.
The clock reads {"hour": 6, "minute": 25}
